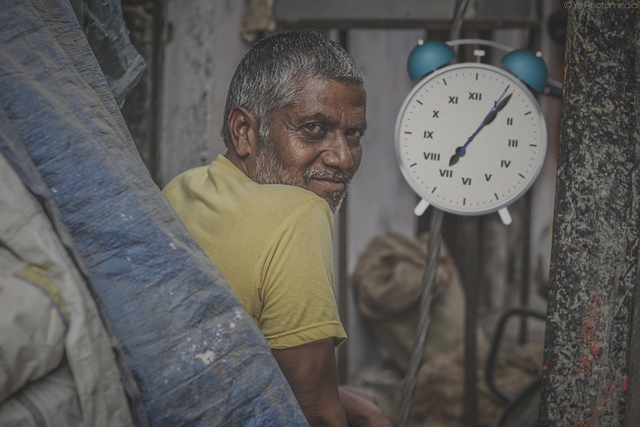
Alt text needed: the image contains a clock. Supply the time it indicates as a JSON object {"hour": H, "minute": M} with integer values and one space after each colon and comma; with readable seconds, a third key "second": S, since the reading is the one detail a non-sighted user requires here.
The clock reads {"hour": 7, "minute": 6, "second": 5}
